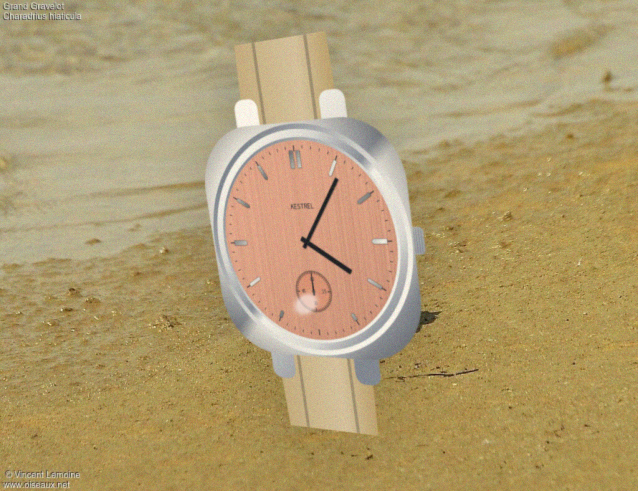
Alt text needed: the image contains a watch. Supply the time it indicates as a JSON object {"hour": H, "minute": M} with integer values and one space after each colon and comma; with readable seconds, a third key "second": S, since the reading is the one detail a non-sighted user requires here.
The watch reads {"hour": 4, "minute": 6}
